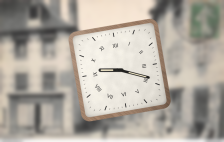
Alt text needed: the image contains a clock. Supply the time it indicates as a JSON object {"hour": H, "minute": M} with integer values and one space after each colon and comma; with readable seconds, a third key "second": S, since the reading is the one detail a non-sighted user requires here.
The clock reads {"hour": 9, "minute": 19}
